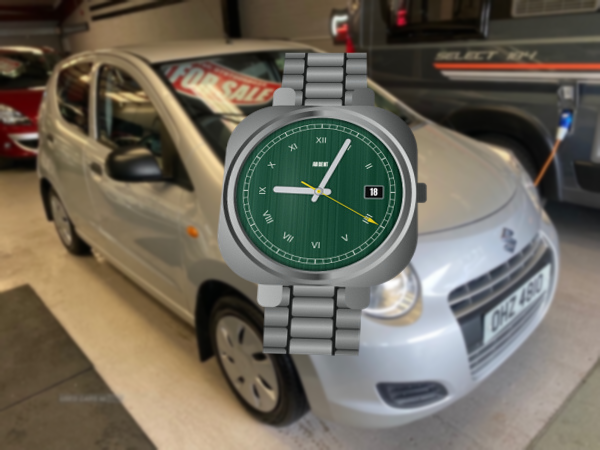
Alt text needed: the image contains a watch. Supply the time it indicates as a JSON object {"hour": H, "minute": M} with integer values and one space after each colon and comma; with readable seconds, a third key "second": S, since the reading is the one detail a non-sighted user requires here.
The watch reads {"hour": 9, "minute": 4, "second": 20}
